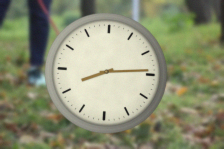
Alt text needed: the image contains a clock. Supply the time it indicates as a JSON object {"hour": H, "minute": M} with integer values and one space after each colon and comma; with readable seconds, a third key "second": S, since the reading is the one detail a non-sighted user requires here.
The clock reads {"hour": 8, "minute": 14}
